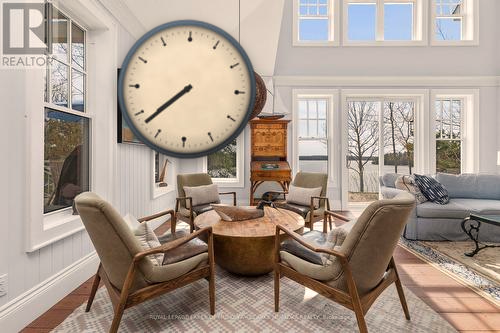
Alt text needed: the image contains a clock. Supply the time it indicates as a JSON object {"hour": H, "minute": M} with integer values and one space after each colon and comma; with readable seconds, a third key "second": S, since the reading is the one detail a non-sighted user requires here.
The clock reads {"hour": 7, "minute": 38}
